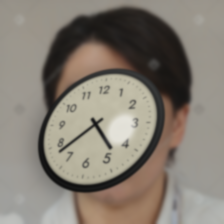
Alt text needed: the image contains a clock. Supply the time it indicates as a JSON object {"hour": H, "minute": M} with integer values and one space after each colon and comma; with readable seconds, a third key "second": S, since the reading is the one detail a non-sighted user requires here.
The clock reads {"hour": 4, "minute": 38}
